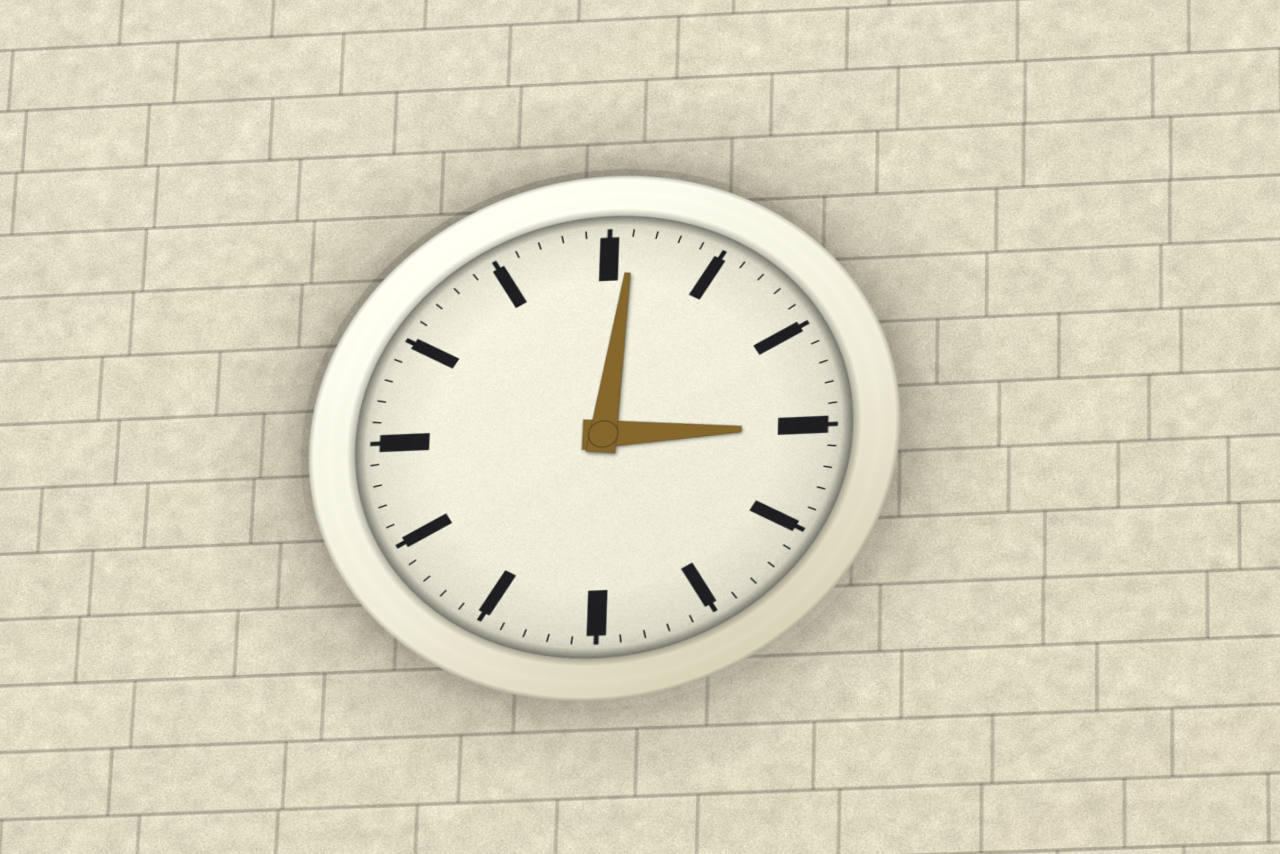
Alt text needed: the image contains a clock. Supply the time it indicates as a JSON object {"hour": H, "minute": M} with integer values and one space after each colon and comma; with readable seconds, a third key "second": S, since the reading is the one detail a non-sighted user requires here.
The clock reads {"hour": 3, "minute": 1}
